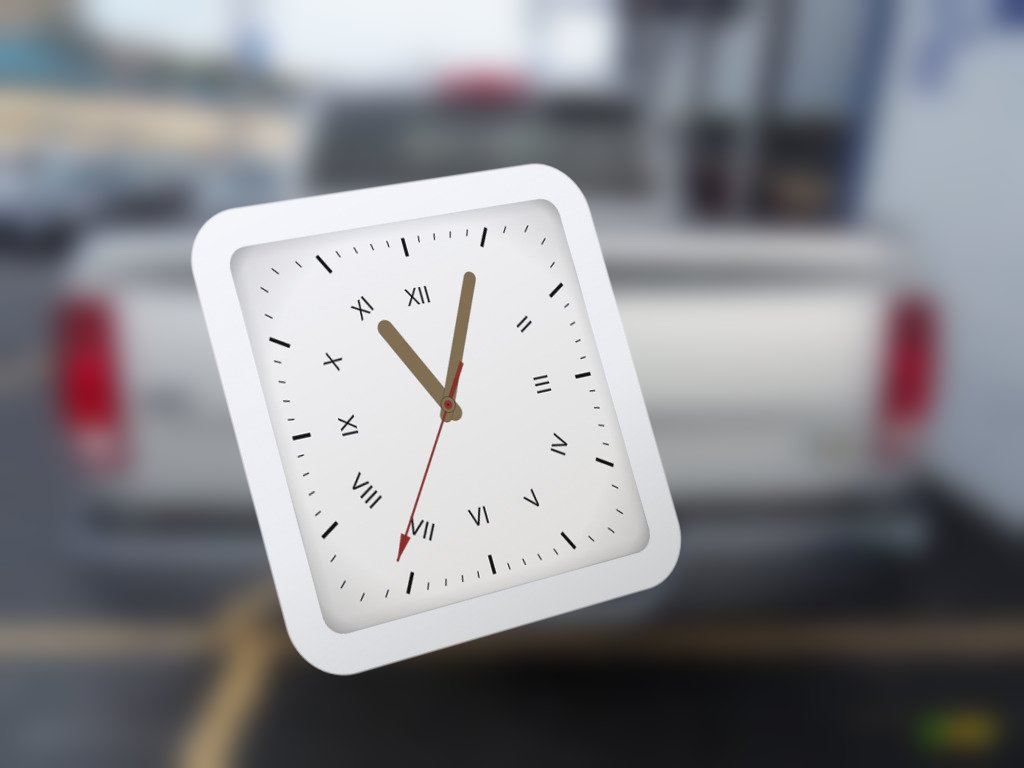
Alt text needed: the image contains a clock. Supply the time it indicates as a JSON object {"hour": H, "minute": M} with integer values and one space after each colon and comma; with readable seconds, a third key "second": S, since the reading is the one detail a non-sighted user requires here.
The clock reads {"hour": 11, "minute": 4, "second": 36}
